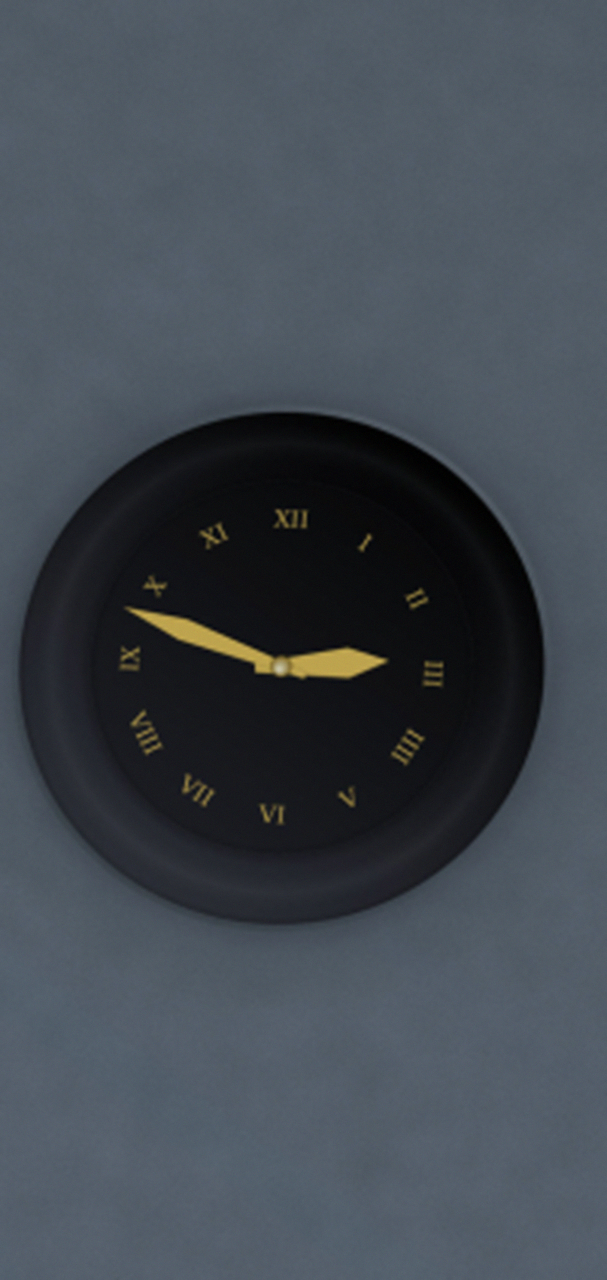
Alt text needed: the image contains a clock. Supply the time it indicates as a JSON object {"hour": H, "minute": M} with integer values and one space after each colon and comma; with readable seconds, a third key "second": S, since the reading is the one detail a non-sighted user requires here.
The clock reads {"hour": 2, "minute": 48}
